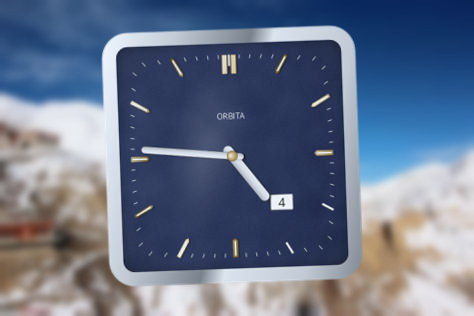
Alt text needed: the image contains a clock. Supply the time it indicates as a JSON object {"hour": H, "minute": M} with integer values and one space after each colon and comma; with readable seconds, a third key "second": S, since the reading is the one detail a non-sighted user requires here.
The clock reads {"hour": 4, "minute": 46}
